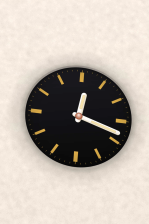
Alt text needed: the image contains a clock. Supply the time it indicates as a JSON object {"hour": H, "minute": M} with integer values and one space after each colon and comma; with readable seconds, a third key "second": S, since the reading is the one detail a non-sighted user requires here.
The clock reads {"hour": 12, "minute": 18}
